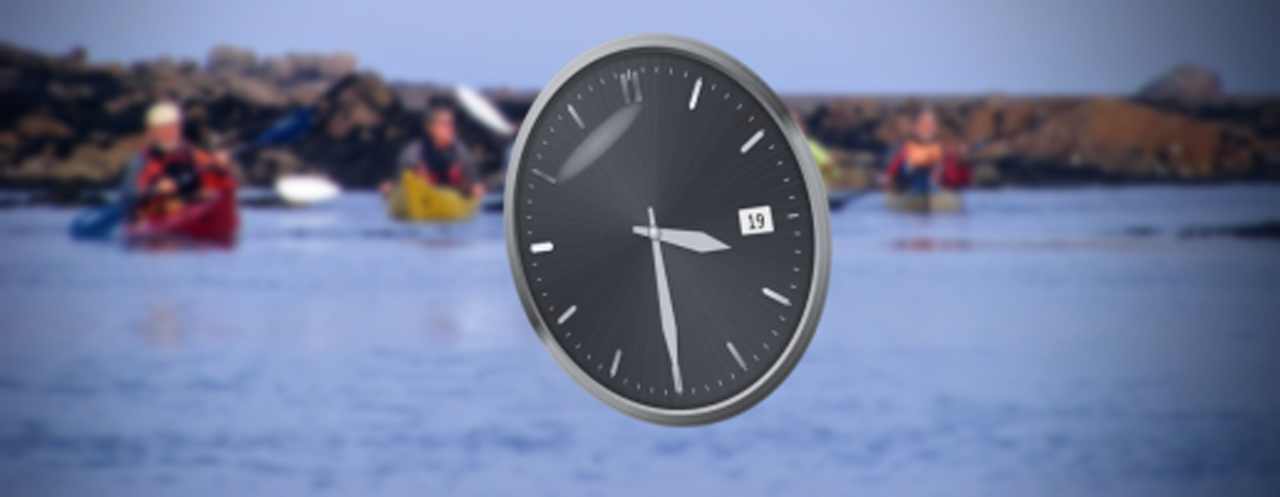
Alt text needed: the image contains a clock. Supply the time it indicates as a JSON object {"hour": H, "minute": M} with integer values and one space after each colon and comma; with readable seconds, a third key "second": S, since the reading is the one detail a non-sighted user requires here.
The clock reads {"hour": 3, "minute": 30}
